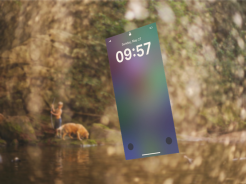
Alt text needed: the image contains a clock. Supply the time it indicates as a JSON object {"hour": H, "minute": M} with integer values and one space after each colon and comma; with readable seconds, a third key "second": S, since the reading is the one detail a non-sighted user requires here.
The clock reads {"hour": 9, "minute": 57}
